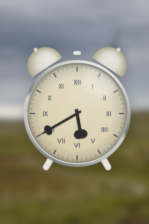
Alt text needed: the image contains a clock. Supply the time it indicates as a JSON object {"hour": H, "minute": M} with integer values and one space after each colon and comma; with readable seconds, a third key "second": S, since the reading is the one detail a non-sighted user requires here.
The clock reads {"hour": 5, "minute": 40}
